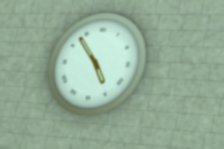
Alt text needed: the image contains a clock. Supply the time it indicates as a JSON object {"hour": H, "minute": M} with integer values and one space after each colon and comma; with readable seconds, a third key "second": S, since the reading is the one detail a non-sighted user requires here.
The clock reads {"hour": 4, "minute": 53}
